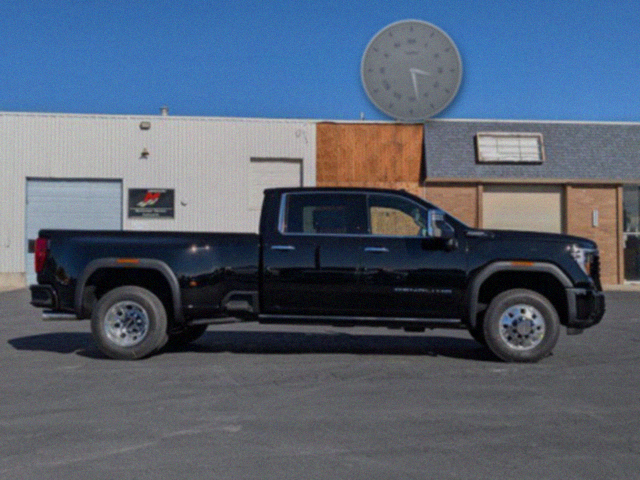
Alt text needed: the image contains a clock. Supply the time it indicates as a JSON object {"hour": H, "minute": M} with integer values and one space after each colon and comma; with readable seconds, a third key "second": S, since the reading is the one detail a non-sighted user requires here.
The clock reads {"hour": 3, "minute": 28}
